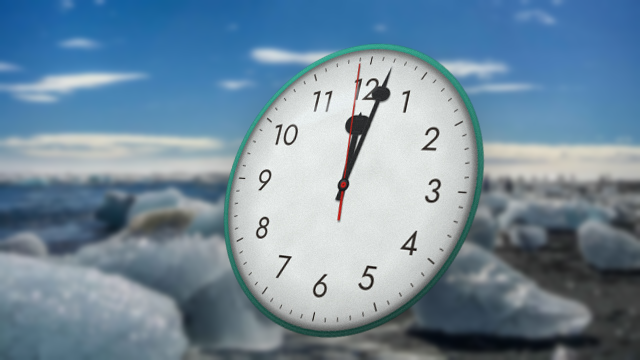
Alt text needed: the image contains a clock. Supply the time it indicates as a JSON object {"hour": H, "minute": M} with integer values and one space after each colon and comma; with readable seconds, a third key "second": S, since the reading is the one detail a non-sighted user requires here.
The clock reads {"hour": 12, "minute": 1, "second": 59}
